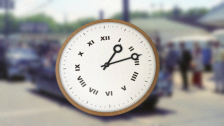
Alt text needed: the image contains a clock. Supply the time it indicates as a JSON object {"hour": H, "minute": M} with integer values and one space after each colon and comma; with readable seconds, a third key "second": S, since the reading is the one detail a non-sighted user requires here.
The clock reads {"hour": 1, "minute": 13}
